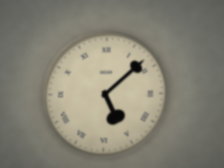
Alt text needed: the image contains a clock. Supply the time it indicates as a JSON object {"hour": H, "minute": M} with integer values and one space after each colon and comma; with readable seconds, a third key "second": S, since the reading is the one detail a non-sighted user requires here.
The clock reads {"hour": 5, "minute": 8}
